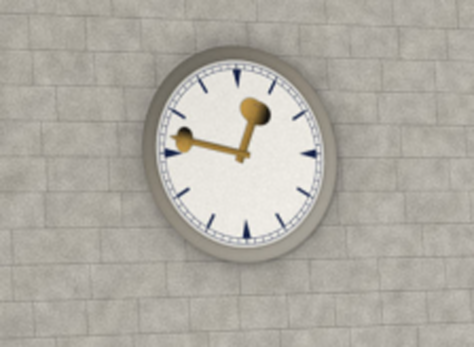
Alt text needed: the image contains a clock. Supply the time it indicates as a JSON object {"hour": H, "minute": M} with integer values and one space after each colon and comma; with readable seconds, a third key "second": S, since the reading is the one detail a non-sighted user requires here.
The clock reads {"hour": 12, "minute": 47}
